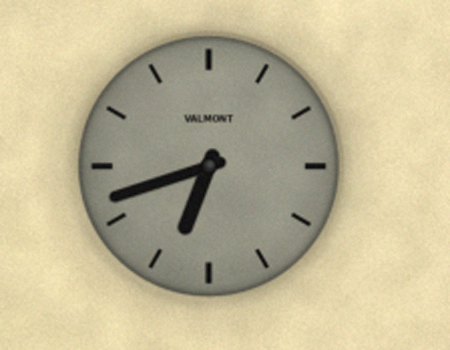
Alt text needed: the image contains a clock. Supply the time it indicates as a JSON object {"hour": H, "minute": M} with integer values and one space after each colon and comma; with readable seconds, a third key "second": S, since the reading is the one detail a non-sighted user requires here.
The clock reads {"hour": 6, "minute": 42}
